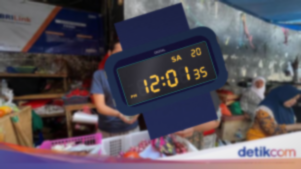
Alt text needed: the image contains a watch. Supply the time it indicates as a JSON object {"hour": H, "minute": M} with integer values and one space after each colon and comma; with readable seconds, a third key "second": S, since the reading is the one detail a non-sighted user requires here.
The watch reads {"hour": 12, "minute": 1, "second": 35}
